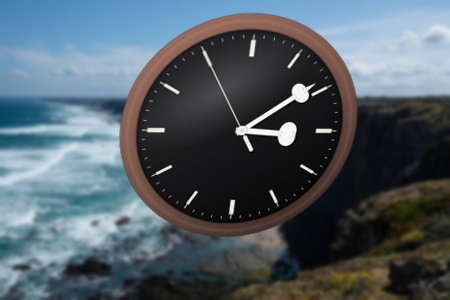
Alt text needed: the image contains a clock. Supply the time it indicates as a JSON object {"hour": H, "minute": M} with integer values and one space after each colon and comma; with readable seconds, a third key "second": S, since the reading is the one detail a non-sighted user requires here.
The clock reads {"hour": 3, "minute": 8, "second": 55}
